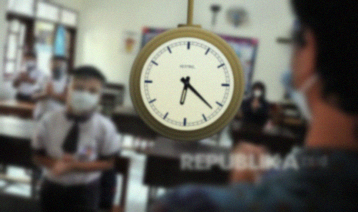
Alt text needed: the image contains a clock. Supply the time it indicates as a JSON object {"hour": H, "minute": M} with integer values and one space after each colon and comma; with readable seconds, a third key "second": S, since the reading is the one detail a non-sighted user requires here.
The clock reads {"hour": 6, "minute": 22}
